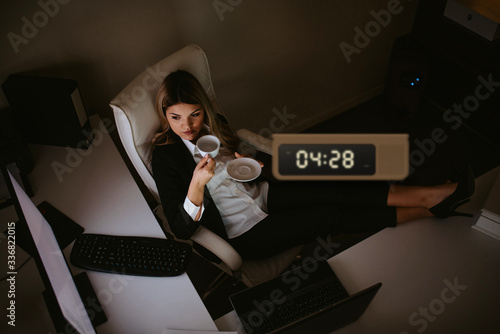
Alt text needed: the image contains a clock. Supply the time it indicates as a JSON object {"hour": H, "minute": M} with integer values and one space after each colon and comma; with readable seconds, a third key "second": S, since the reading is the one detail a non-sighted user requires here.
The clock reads {"hour": 4, "minute": 28}
